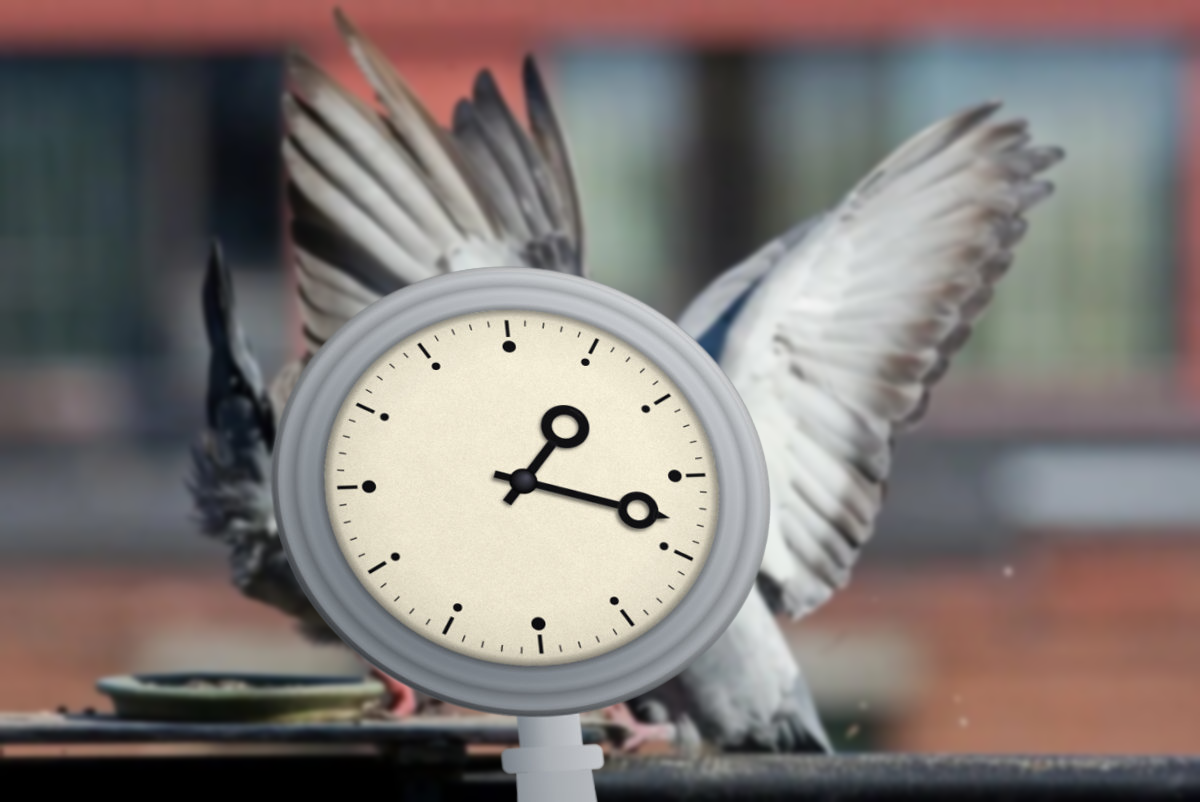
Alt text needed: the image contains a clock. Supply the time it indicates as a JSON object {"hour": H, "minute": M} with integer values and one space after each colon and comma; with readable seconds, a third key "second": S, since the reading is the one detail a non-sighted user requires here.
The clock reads {"hour": 1, "minute": 18}
